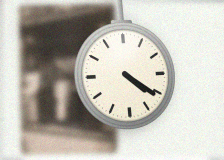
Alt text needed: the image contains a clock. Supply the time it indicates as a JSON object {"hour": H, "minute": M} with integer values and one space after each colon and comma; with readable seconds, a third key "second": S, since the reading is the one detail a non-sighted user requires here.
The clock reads {"hour": 4, "minute": 21}
